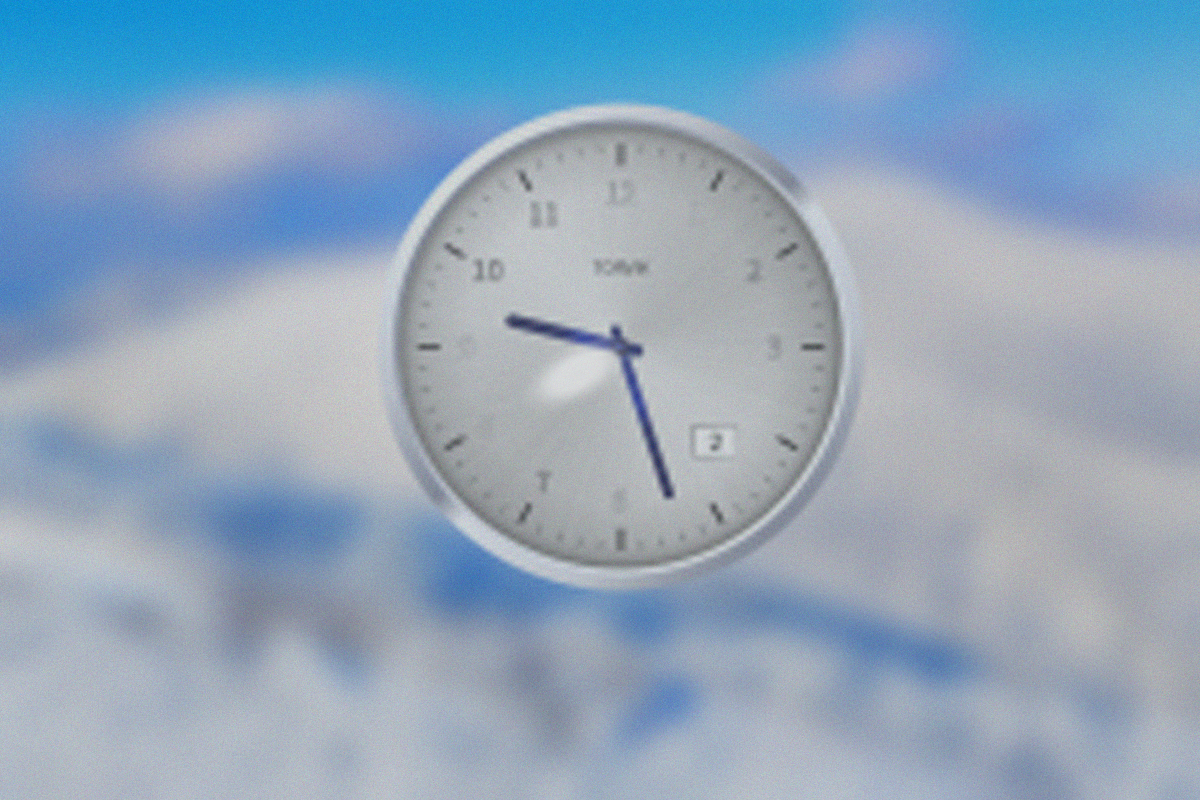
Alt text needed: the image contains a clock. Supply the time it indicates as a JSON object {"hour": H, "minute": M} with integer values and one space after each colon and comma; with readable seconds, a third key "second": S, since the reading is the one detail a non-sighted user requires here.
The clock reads {"hour": 9, "minute": 27}
